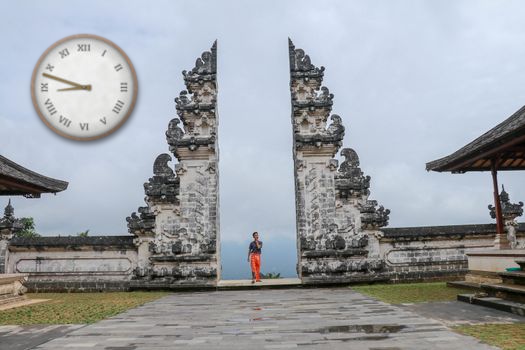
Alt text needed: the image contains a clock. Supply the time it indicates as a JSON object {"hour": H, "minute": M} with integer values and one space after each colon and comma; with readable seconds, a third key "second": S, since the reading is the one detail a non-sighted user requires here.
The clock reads {"hour": 8, "minute": 48}
